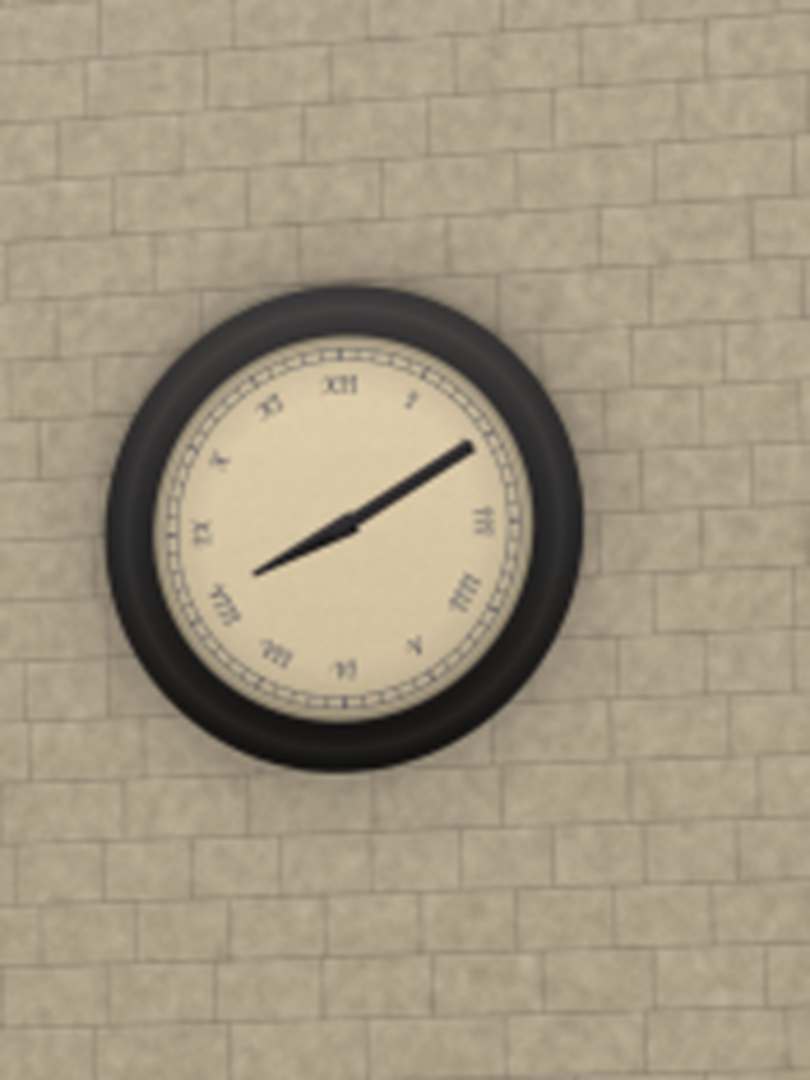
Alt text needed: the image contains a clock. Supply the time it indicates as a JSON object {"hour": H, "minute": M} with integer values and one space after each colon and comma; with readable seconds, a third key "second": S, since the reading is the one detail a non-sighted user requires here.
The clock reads {"hour": 8, "minute": 10}
